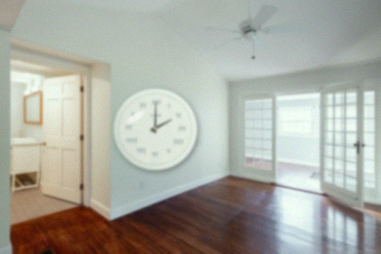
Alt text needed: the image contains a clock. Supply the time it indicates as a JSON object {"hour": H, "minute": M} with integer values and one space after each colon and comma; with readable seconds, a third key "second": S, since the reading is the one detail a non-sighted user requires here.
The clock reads {"hour": 2, "minute": 0}
